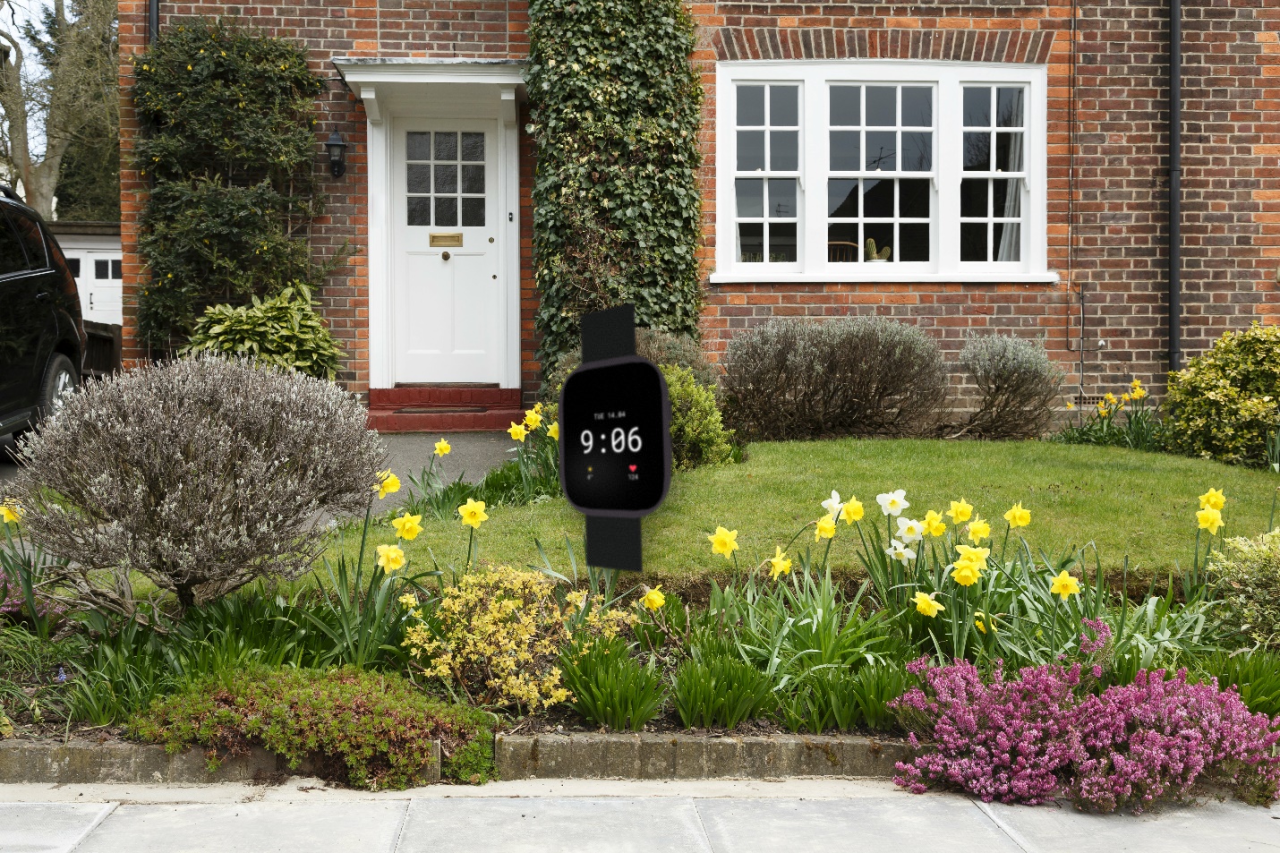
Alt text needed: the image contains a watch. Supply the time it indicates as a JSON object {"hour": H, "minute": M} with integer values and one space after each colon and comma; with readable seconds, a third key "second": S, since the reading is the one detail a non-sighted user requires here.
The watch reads {"hour": 9, "minute": 6}
